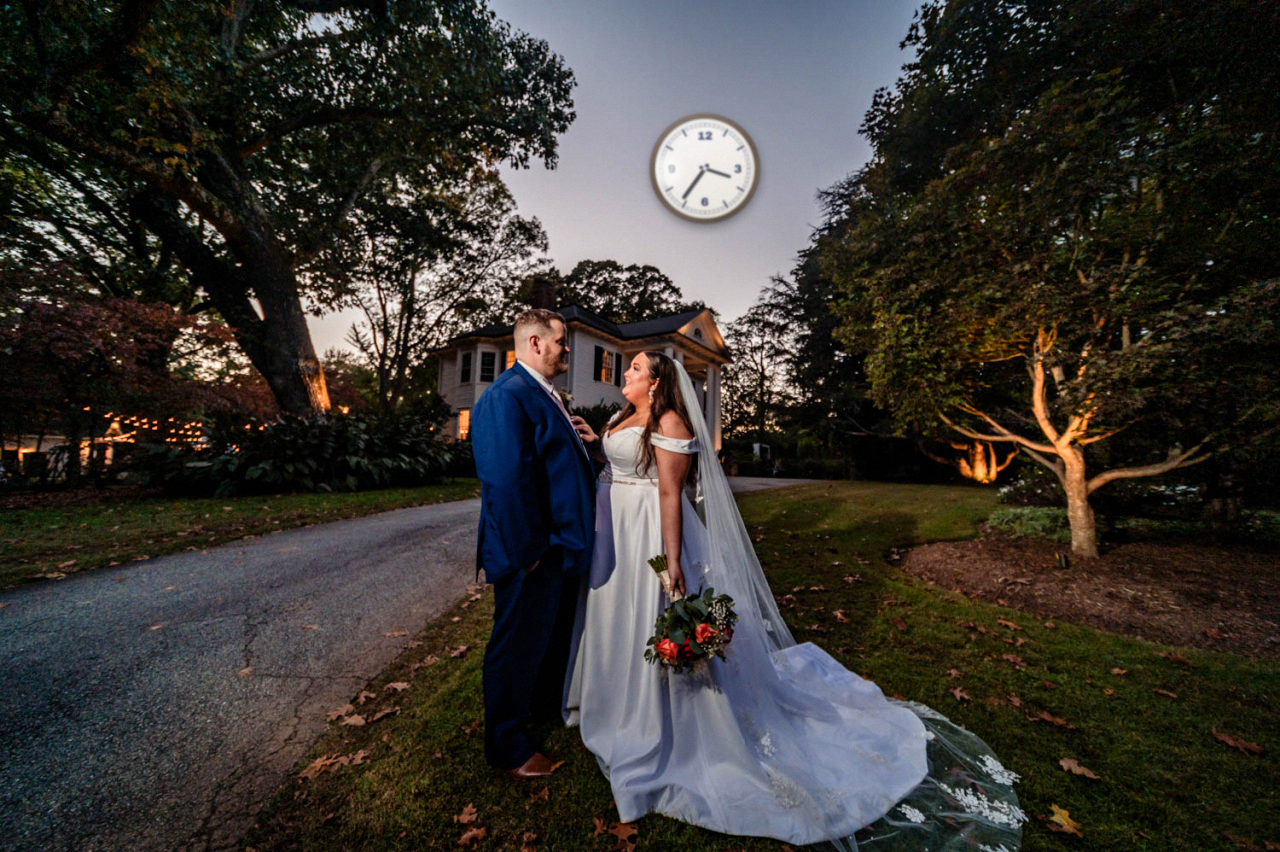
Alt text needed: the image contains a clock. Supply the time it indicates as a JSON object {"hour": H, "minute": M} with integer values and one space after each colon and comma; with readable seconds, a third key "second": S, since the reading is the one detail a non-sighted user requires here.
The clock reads {"hour": 3, "minute": 36}
